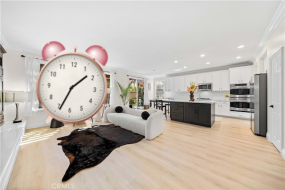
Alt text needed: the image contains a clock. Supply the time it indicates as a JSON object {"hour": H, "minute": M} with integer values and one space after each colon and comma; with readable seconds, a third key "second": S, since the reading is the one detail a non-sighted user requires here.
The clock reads {"hour": 1, "minute": 34}
